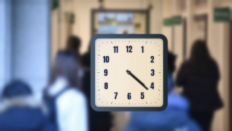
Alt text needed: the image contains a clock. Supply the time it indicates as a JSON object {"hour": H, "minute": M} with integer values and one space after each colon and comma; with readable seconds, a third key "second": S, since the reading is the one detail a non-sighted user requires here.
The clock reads {"hour": 4, "minute": 22}
